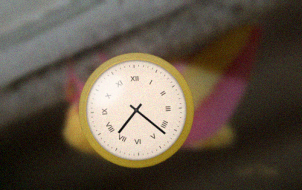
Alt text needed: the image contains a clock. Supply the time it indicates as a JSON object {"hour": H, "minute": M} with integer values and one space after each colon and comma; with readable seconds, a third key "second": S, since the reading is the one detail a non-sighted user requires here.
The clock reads {"hour": 7, "minute": 22}
